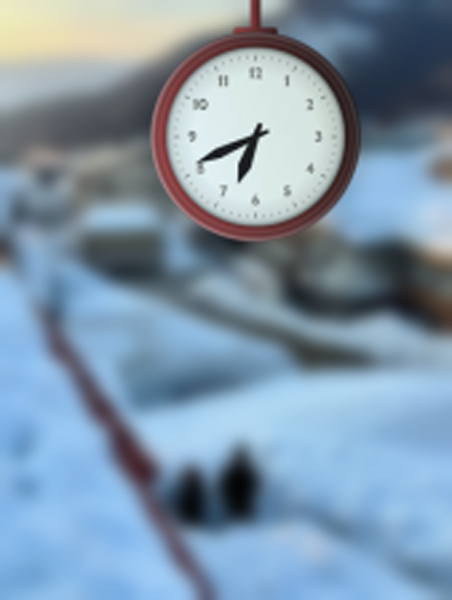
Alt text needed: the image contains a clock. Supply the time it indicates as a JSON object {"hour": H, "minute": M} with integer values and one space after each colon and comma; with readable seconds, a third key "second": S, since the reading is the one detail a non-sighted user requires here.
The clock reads {"hour": 6, "minute": 41}
